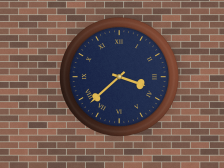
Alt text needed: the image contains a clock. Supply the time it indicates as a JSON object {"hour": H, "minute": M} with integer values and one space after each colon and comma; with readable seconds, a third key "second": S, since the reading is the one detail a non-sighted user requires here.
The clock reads {"hour": 3, "minute": 38}
